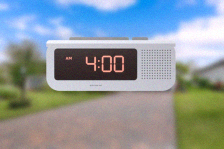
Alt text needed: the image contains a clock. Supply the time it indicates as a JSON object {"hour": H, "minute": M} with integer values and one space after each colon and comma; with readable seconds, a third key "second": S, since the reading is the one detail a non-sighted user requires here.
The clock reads {"hour": 4, "minute": 0}
